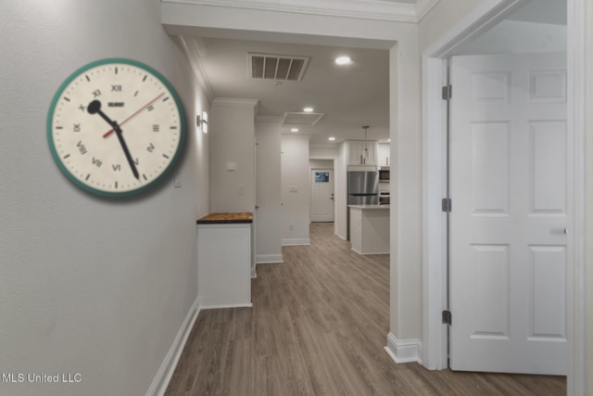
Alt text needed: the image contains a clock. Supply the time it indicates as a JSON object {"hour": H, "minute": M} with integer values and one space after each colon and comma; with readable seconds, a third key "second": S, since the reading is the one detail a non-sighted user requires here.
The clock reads {"hour": 10, "minute": 26, "second": 9}
